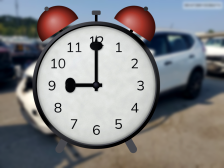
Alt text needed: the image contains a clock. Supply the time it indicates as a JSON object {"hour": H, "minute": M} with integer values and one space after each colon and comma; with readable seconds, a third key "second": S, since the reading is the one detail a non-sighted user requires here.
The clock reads {"hour": 9, "minute": 0}
